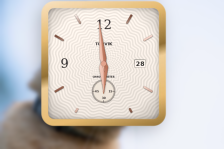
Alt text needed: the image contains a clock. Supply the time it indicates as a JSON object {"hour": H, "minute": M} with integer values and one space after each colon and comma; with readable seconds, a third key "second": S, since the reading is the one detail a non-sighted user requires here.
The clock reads {"hour": 5, "minute": 59}
